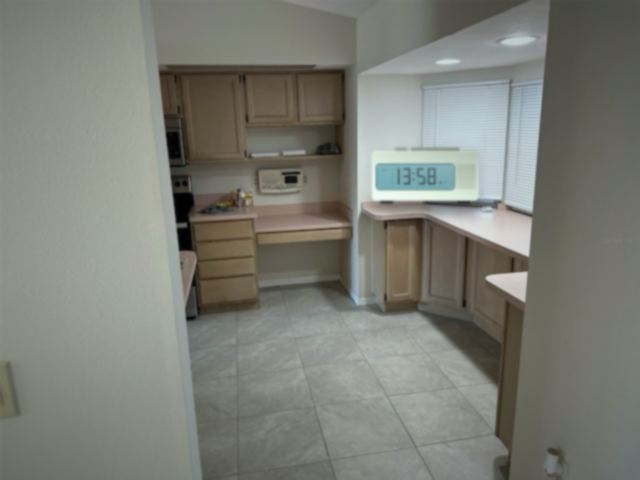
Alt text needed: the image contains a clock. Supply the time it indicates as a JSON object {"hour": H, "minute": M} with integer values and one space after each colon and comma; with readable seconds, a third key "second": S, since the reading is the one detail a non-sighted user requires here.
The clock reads {"hour": 13, "minute": 58}
